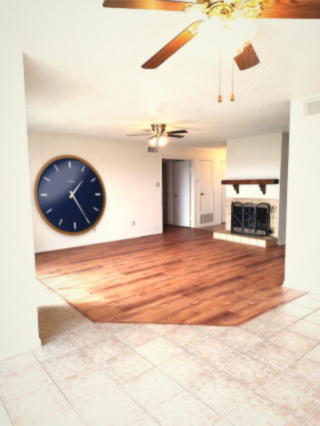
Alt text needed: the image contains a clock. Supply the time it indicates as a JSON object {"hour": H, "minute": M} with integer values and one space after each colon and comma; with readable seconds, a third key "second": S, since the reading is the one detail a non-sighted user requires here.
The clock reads {"hour": 1, "minute": 25}
